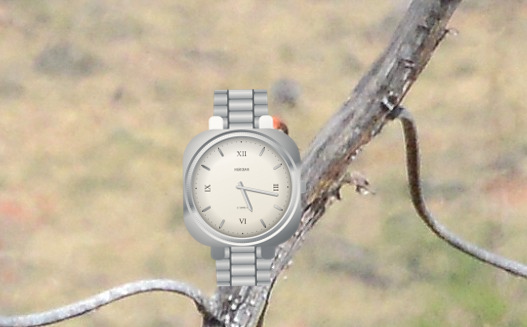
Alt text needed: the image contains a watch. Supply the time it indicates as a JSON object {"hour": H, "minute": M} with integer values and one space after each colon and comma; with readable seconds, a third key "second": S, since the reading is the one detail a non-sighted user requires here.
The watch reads {"hour": 5, "minute": 17}
